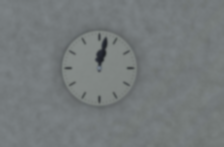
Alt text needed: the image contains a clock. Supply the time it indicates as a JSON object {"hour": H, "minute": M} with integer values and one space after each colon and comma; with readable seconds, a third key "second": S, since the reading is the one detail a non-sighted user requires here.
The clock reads {"hour": 12, "minute": 2}
